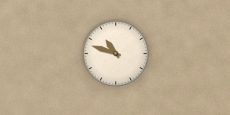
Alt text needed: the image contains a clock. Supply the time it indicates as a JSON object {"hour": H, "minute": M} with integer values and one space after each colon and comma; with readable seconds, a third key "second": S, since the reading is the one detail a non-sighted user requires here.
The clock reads {"hour": 10, "minute": 48}
